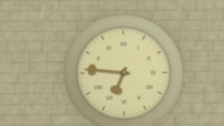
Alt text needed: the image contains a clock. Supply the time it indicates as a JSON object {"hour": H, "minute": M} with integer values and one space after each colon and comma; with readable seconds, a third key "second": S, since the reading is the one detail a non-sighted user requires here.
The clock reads {"hour": 6, "minute": 46}
